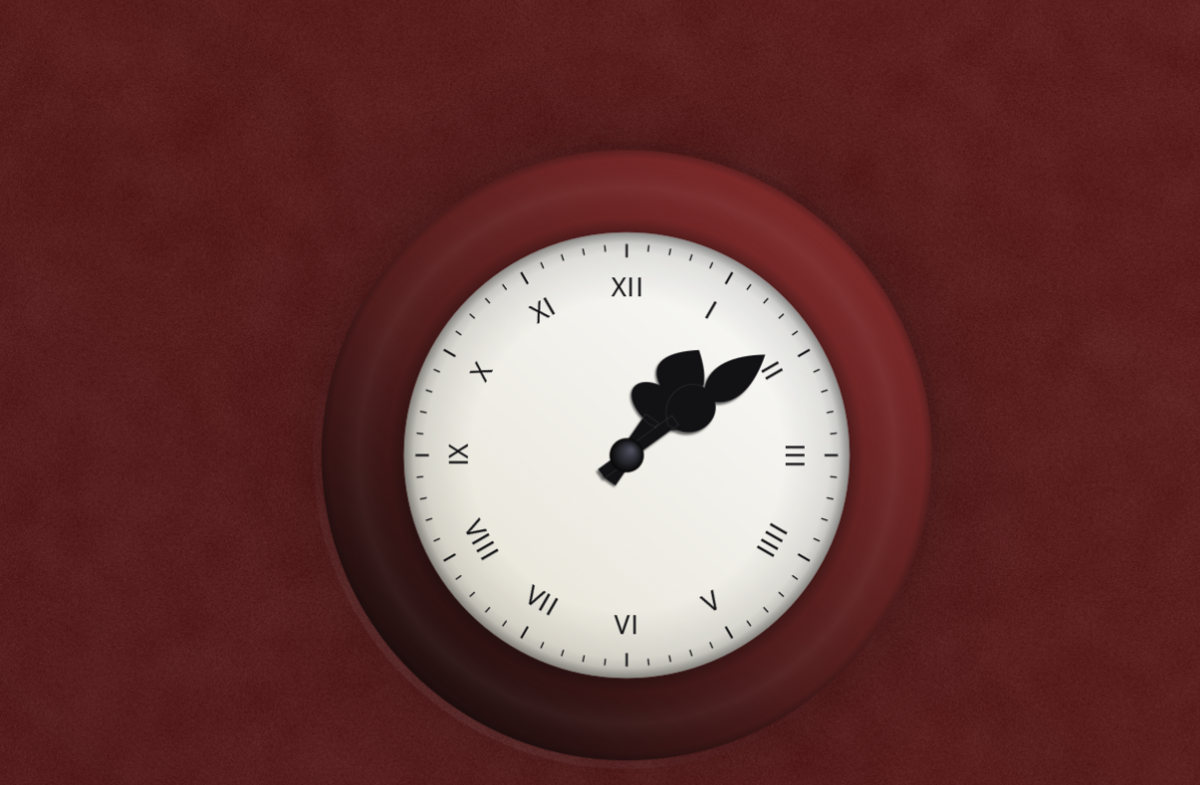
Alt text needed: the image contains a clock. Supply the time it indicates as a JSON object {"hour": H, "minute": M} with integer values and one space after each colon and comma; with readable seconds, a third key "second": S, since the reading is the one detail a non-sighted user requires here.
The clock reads {"hour": 1, "minute": 9}
